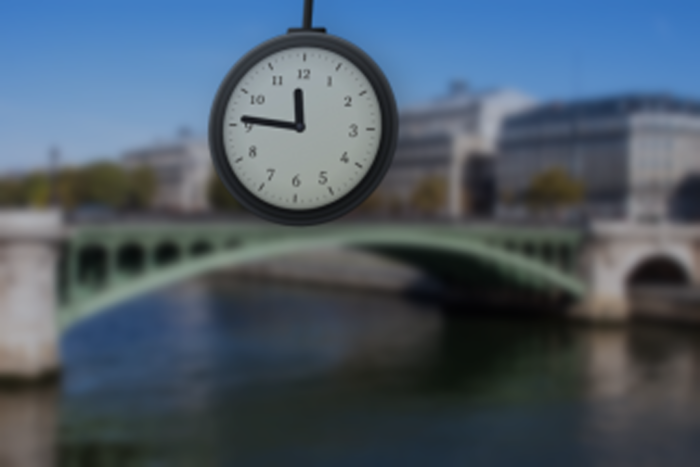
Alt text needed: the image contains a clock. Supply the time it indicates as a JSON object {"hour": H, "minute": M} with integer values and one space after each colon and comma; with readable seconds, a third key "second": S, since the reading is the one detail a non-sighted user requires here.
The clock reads {"hour": 11, "minute": 46}
